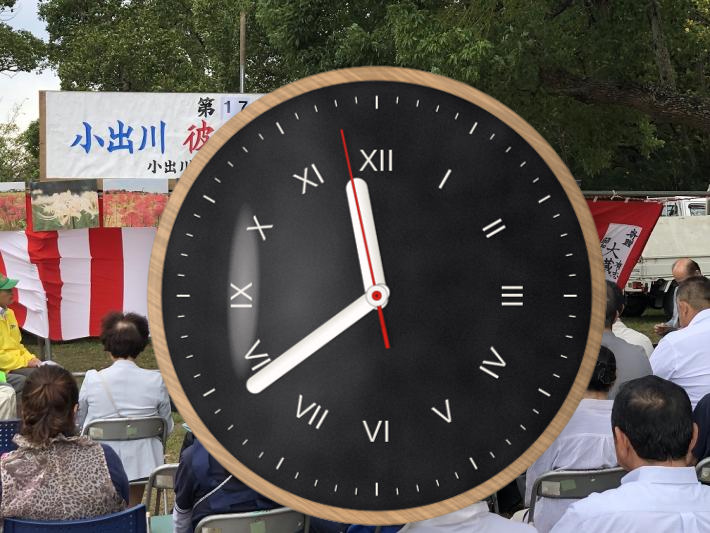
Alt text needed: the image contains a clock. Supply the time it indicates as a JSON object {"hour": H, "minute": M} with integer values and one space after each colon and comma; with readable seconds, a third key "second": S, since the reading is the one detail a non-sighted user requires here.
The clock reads {"hour": 11, "minute": 38, "second": 58}
